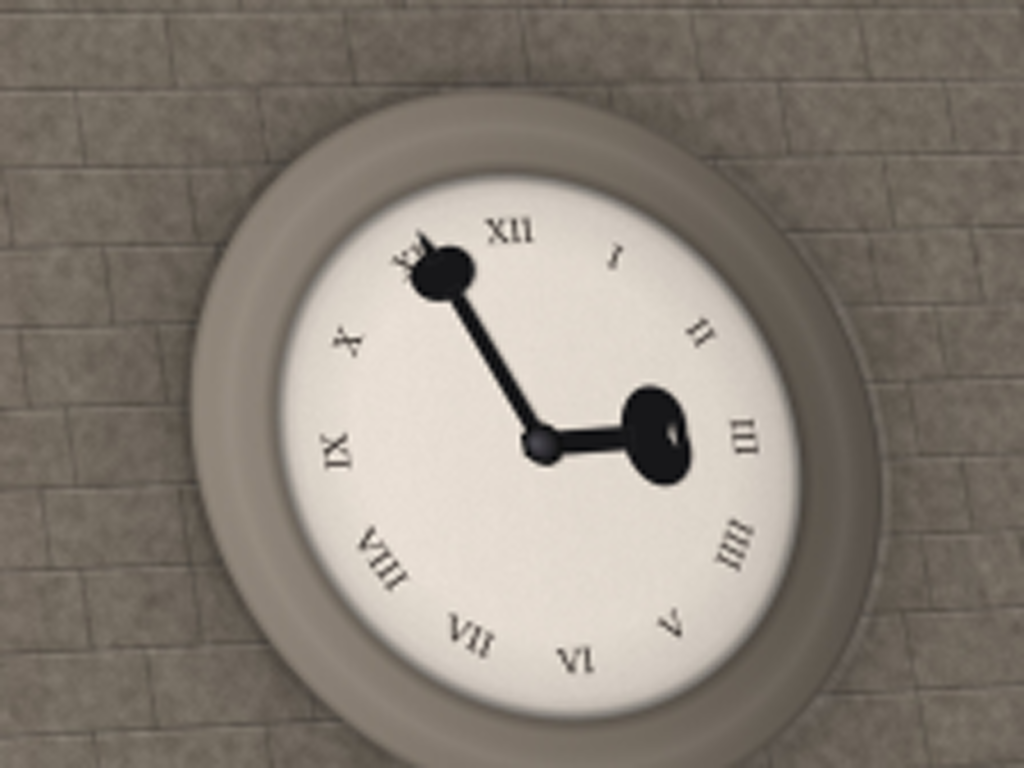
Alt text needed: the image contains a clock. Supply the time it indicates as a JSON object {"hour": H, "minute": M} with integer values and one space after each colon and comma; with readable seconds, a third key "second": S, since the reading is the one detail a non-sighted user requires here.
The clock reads {"hour": 2, "minute": 56}
